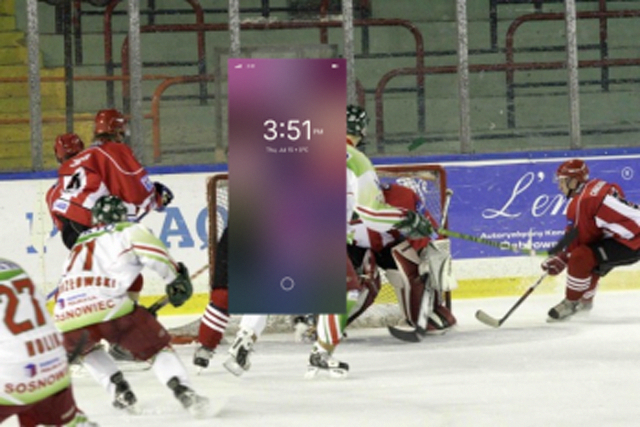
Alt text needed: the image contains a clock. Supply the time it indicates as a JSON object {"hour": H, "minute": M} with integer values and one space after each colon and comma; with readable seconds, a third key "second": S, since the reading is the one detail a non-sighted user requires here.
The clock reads {"hour": 3, "minute": 51}
